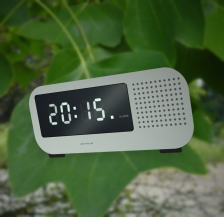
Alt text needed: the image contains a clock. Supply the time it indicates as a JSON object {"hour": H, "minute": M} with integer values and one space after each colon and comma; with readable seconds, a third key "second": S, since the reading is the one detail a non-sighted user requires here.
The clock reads {"hour": 20, "minute": 15}
